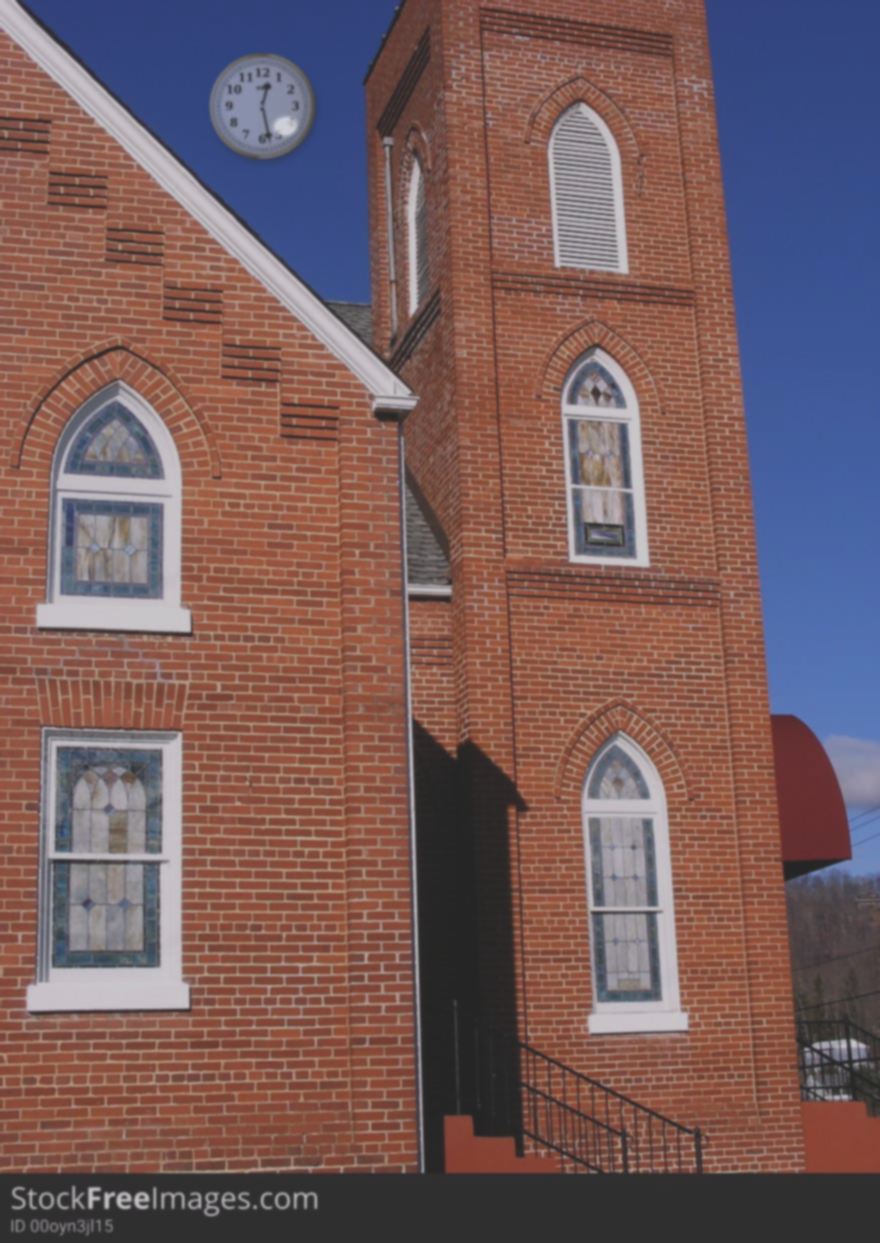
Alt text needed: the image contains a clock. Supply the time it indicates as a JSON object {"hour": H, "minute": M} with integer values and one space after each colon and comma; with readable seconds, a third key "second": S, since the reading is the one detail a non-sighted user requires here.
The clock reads {"hour": 12, "minute": 28}
